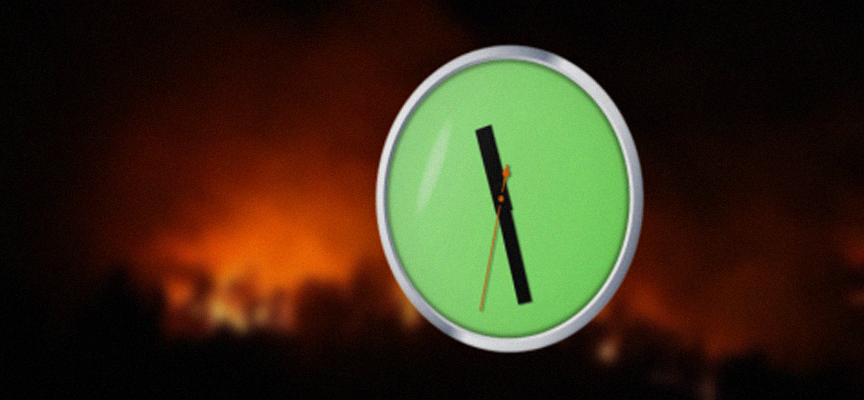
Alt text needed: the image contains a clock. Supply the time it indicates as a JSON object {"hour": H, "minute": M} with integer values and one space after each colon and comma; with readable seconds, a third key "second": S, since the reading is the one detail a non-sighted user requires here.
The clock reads {"hour": 11, "minute": 27, "second": 32}
